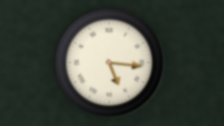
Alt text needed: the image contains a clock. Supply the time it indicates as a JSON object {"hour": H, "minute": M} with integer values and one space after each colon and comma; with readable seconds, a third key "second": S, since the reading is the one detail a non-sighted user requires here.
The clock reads {"hour": 5, "minute": 16}
